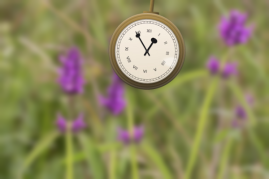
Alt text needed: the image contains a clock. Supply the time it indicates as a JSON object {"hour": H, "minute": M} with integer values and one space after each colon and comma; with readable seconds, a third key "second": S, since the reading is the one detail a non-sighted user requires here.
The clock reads {"hour": 12, "minute": 54}
